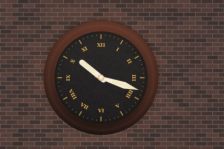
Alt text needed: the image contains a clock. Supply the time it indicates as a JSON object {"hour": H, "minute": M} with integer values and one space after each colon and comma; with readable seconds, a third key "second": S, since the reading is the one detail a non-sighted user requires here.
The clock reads {"hour": 10, "minute": 18}
